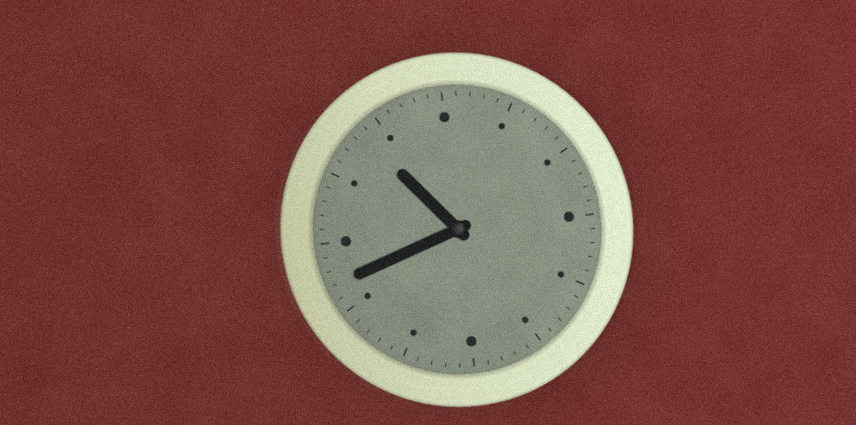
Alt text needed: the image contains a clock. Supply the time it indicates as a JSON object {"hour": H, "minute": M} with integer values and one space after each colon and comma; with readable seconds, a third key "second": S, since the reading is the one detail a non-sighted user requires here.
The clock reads {"hour": 10, "minute": 42}
